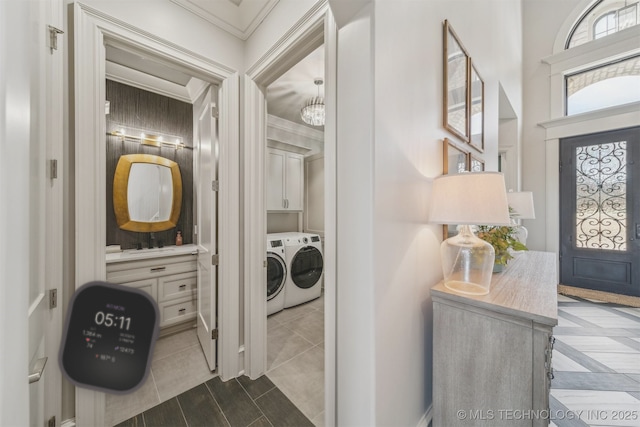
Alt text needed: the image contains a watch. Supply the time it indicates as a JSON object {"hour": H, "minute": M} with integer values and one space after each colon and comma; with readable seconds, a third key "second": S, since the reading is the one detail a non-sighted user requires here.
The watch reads {"hour": 5, "minute": 11}
